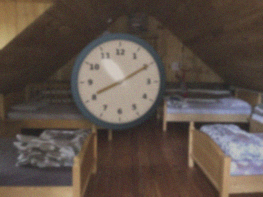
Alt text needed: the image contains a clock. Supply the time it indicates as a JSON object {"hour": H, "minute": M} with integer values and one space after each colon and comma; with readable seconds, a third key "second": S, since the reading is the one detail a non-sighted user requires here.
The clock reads {"hour": 8, "minute": 10}
